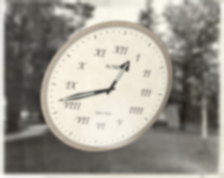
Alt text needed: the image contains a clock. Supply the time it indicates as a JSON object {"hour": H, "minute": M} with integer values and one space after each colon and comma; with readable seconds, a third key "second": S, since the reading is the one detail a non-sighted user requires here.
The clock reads {"hour": 12, "minute": 42}
